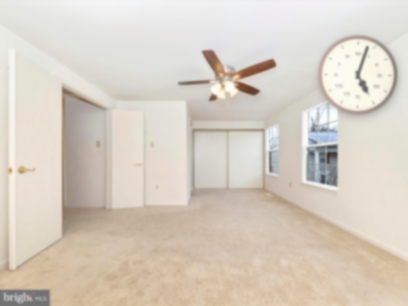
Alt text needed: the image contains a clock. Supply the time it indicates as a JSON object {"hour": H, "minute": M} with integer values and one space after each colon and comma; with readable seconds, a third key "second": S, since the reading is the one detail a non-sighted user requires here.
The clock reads {"hour": 5, "minute": 3}
